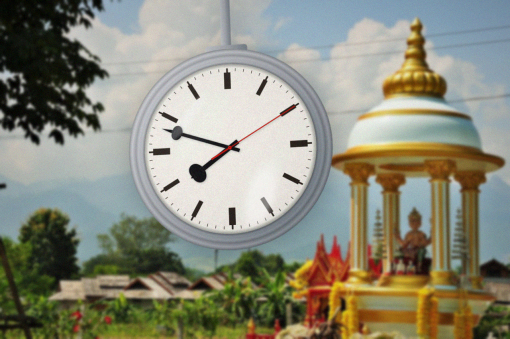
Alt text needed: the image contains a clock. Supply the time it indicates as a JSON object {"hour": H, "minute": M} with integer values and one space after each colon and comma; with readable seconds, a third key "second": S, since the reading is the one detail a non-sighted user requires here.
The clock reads {"hour": 7, "minute": 48, "second": 10}
